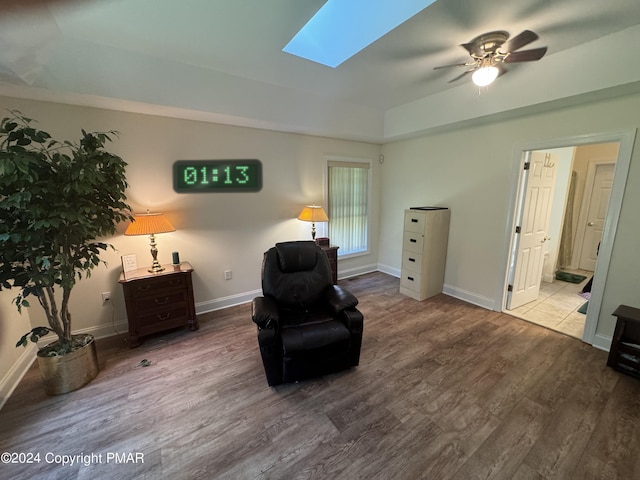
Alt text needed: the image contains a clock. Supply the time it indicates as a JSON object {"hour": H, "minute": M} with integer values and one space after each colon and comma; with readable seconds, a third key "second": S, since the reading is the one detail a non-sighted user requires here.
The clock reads {"hour": 1, "minute": 13}
